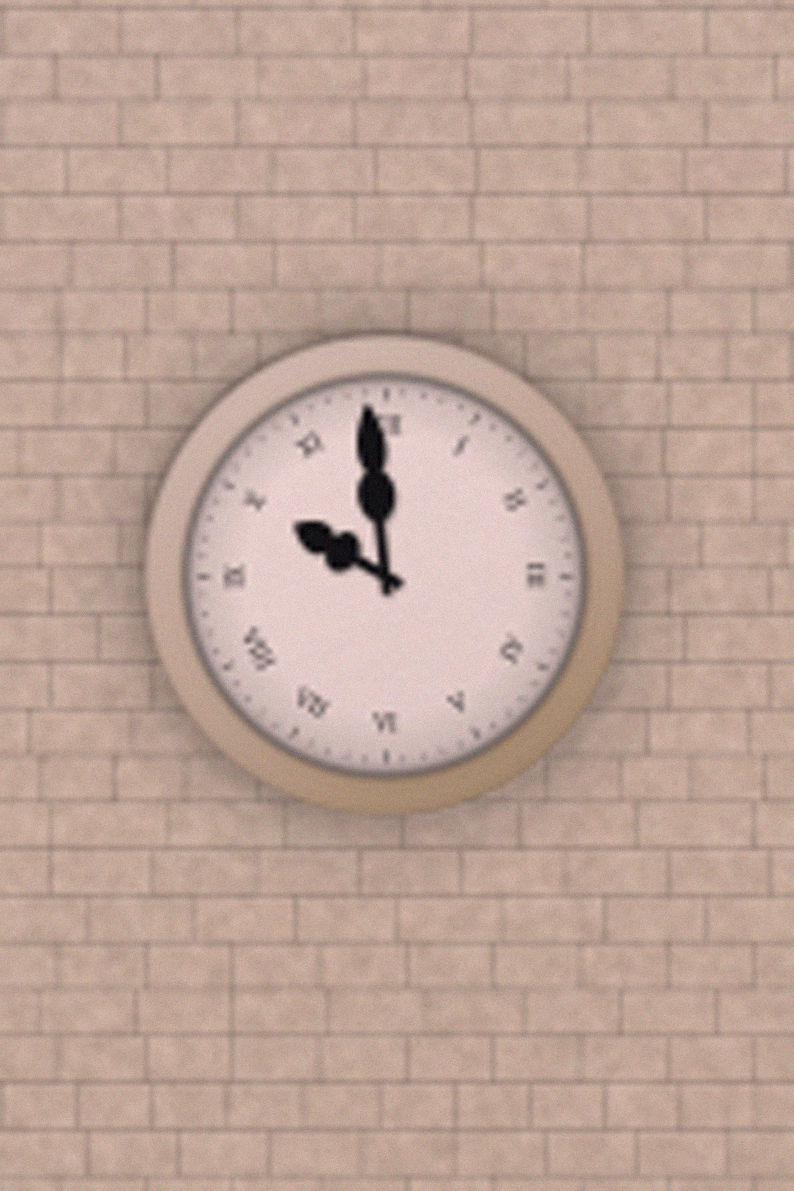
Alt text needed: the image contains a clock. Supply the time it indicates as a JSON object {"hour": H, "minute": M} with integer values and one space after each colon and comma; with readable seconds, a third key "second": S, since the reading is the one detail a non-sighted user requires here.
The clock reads {"hour": 9, "minute": 59}
